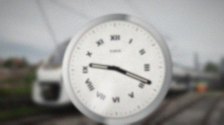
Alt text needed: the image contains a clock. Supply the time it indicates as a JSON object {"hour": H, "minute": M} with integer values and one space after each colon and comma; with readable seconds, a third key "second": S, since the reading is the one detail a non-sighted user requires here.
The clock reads {"hour": 9, "minute": 19}
